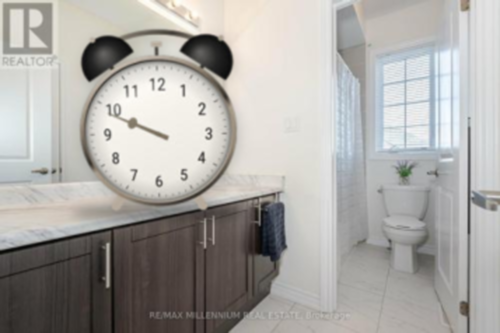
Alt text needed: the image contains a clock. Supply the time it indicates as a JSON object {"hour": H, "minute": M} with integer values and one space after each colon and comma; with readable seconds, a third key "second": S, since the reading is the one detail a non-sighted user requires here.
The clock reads {"hour": 9, "minute": 49}
